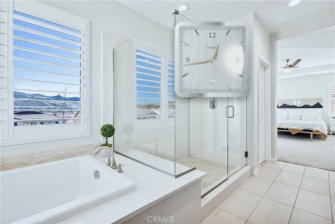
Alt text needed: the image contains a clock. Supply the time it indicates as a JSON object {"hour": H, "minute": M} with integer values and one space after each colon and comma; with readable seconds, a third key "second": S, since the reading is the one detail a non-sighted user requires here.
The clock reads {"hour": 12, "minute": 43}
